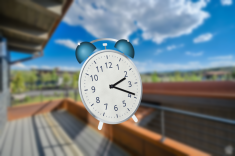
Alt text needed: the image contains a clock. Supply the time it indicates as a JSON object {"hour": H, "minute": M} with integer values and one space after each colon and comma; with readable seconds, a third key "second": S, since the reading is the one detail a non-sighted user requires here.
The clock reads {"hour": 2, "minute": 19}
